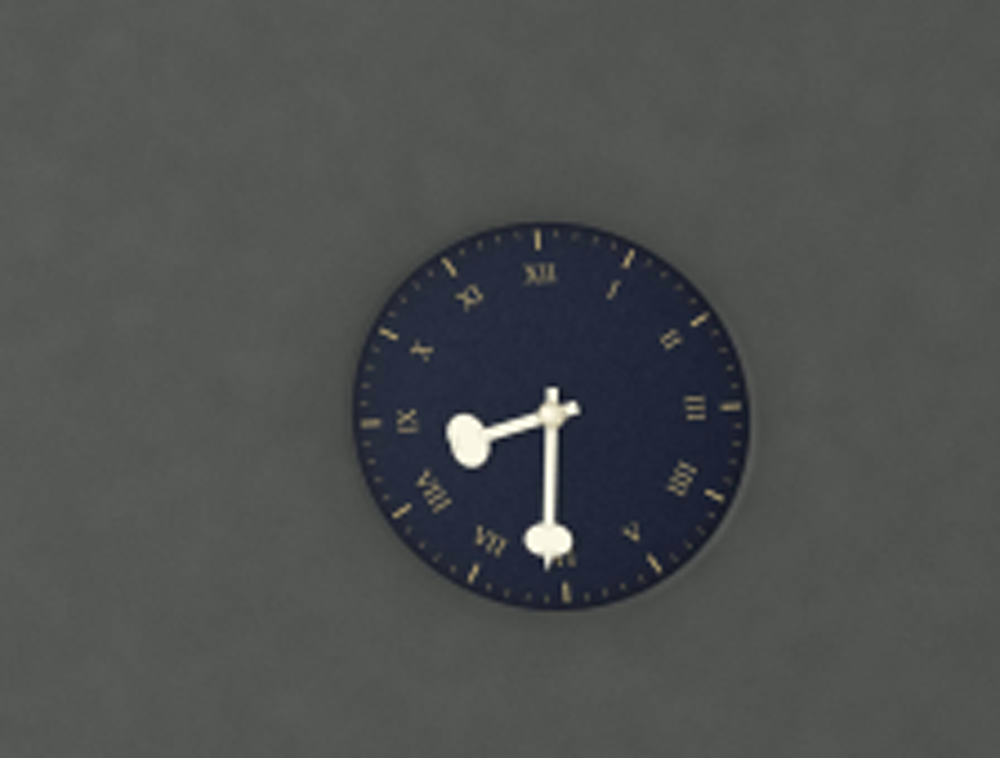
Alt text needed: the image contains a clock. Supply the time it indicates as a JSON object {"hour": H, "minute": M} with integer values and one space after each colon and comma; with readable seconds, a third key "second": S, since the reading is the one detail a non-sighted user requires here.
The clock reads {"hour": 8, "minute": 31}
